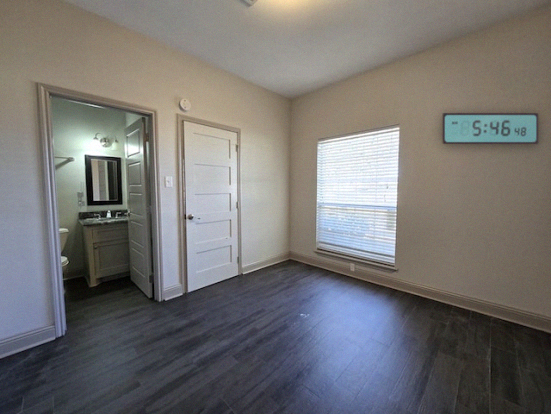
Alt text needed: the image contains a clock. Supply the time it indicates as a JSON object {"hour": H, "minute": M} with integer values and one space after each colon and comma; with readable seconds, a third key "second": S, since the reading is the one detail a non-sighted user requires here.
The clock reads {"hour": 5, "minute": 46, "second": 48}
